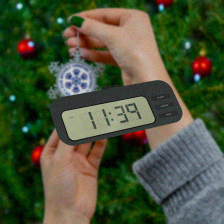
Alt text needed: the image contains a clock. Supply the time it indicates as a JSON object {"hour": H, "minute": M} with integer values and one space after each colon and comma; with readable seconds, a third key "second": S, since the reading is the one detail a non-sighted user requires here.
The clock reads {"hour": 11, "minute": 39}
